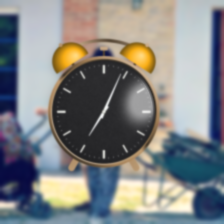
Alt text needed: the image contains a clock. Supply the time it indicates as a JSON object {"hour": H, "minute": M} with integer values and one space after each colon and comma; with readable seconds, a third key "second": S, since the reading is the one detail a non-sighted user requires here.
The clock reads {"hour": 7, "minute": 4}
